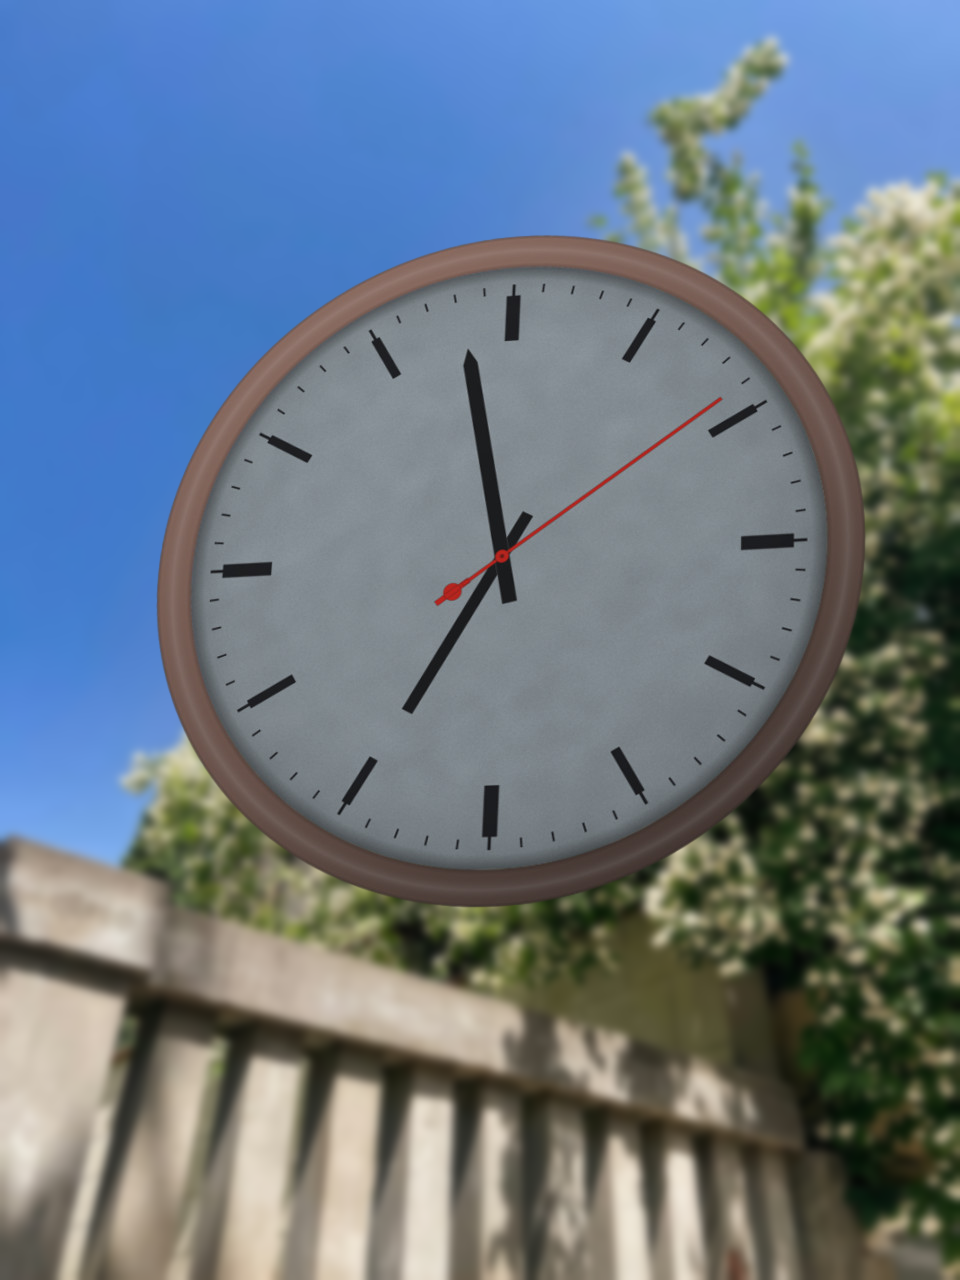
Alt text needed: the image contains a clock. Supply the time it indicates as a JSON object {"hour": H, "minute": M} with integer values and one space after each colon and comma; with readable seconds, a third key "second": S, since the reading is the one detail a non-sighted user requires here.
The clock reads {"hour": 6, "minute": 58, "second": 9}
